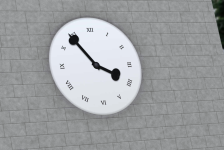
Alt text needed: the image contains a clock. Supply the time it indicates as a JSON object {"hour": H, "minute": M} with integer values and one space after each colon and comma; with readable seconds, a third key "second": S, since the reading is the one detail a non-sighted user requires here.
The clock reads {"hour": 3, "minute": 54}
